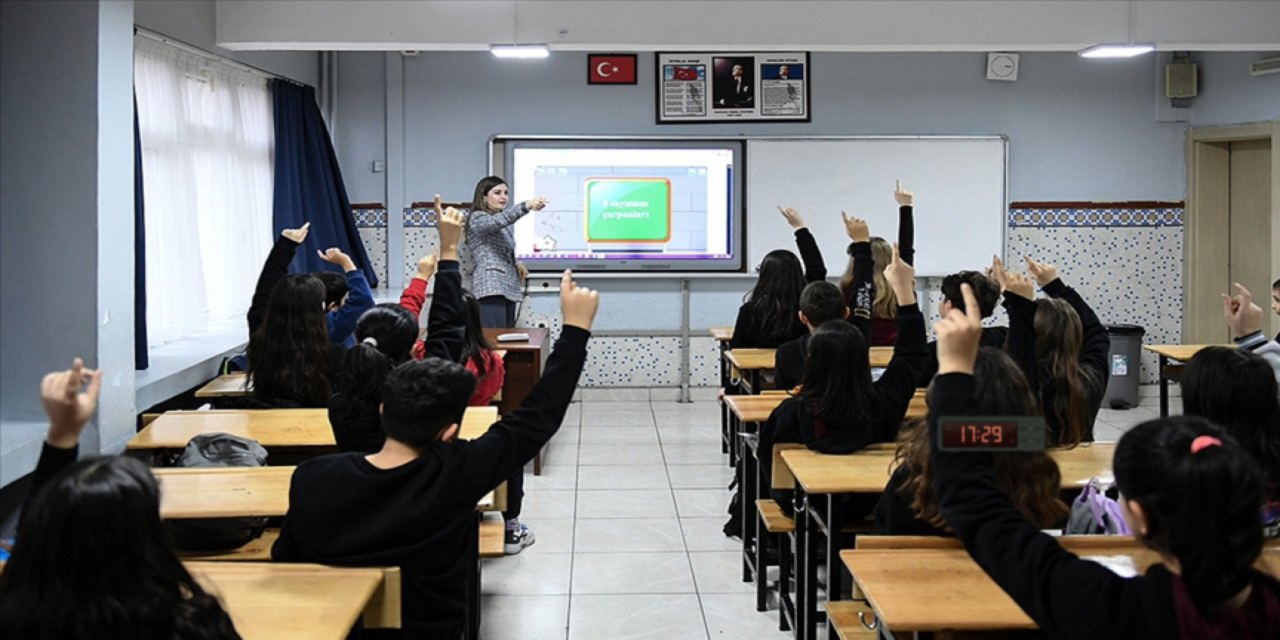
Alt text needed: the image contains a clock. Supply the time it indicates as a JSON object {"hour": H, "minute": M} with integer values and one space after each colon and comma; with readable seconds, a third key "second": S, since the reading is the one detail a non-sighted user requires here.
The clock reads {"hour": 17, "minute": 29}
